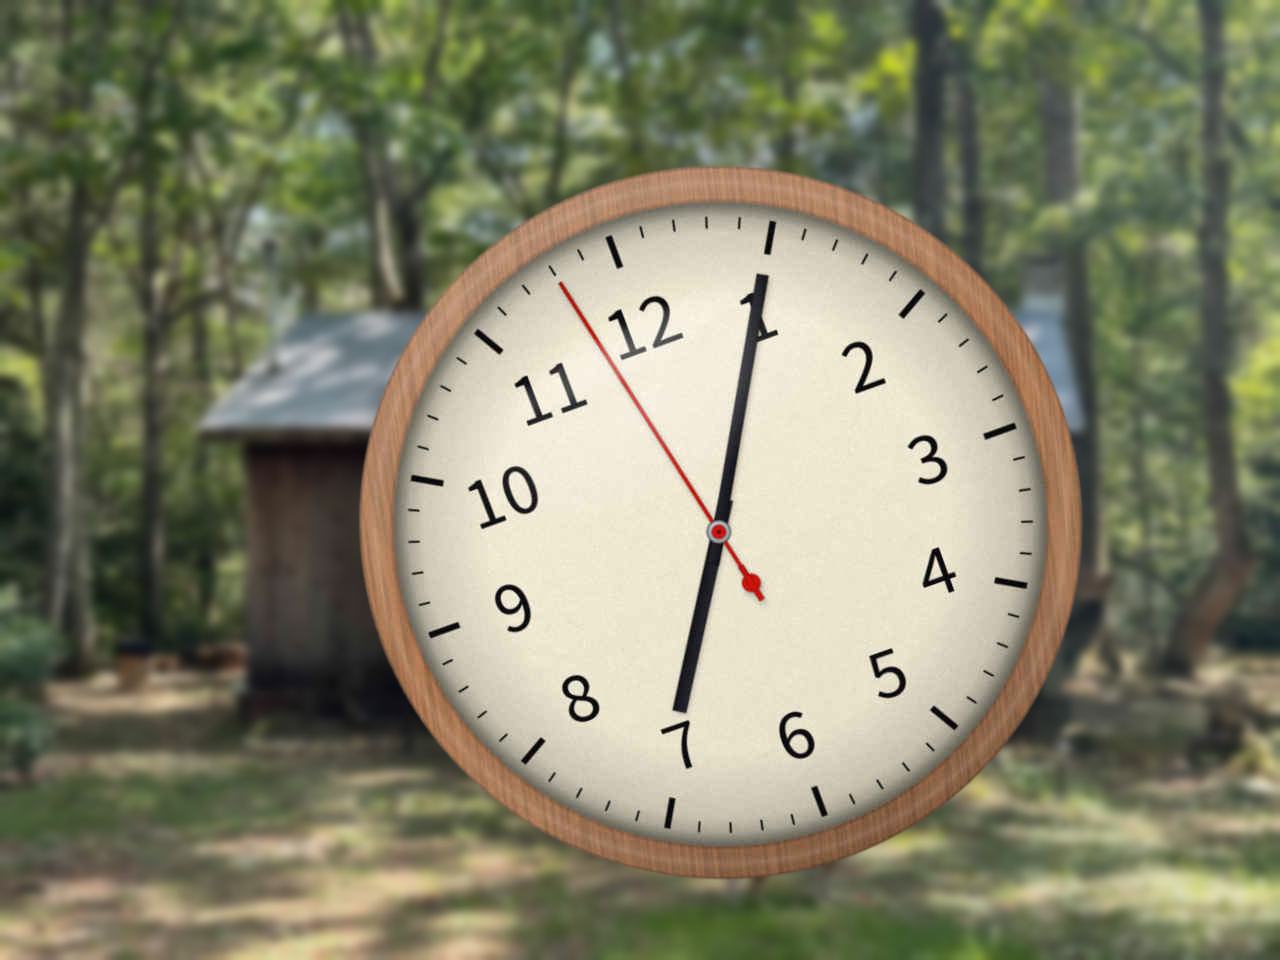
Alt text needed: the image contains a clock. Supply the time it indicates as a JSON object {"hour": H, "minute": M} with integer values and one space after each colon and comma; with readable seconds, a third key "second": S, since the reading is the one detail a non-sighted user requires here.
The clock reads {"hour": 7, "minute": 4, "second": 58}
